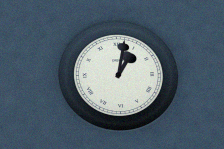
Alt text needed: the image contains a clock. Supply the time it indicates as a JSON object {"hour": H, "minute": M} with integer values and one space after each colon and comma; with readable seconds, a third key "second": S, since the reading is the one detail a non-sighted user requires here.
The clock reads {"hour": 1, "minute": 2}
